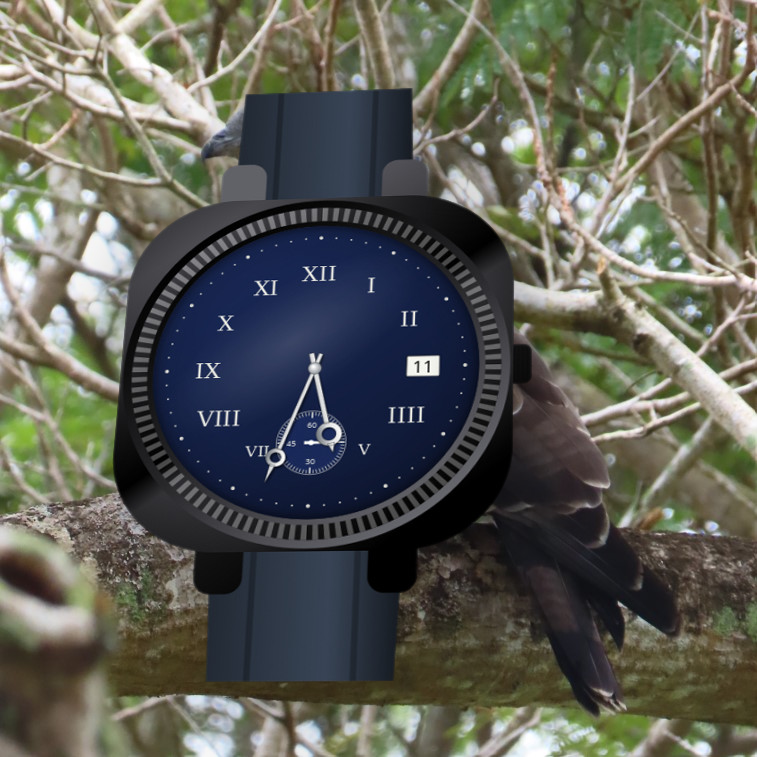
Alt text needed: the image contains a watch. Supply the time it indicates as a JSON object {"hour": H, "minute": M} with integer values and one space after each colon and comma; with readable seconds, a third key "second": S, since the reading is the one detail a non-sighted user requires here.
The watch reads {"hour": 5, "minute": 33, "second": 15}
